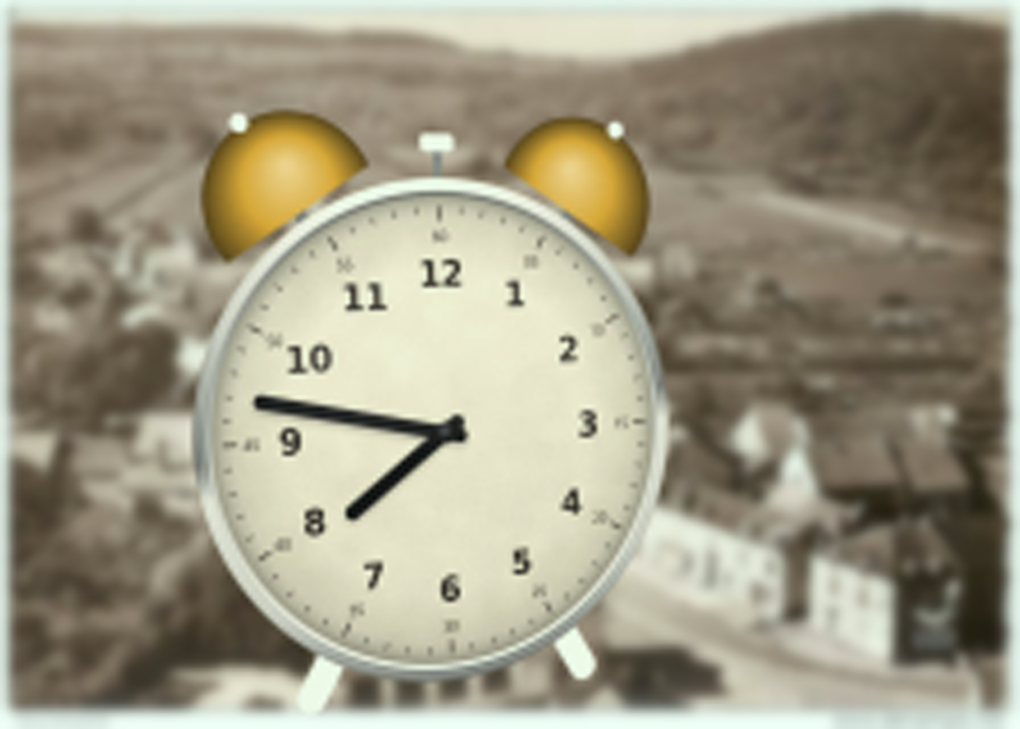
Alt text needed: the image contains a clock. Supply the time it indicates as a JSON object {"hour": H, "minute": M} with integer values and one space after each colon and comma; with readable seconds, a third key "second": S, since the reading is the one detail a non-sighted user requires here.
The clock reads {"hour": 7, "minute": 47}
